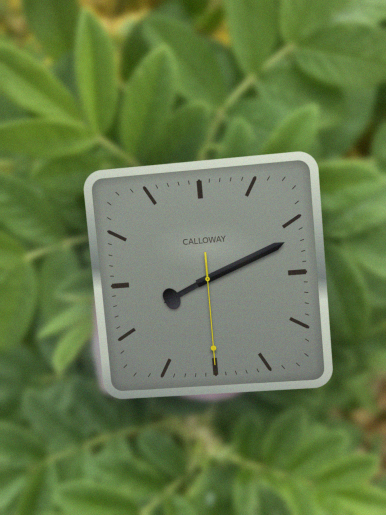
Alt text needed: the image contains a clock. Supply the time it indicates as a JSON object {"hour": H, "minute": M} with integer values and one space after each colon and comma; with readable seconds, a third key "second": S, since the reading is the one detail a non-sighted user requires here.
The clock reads {"hour": 8, "minute": 11, "second": 30}
